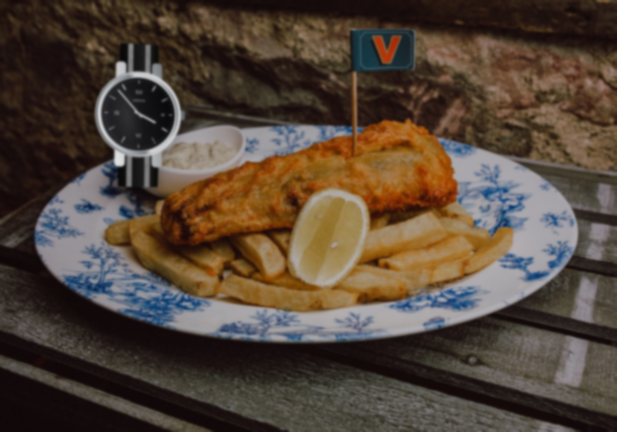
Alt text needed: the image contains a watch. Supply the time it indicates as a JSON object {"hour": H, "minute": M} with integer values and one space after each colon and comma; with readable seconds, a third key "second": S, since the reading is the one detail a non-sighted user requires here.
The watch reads {"hour": 3, "minute": 53}
